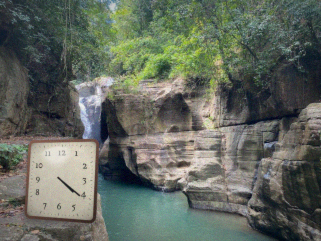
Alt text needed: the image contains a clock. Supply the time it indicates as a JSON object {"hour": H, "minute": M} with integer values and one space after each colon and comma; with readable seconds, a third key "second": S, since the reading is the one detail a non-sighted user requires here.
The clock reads {"hour": 4, "minute": 21}
